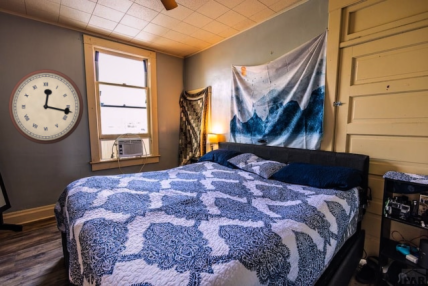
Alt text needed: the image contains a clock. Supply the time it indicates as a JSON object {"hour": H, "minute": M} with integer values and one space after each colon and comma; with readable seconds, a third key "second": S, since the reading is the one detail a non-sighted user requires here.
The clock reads {"hour": 12, "minute": 17}
